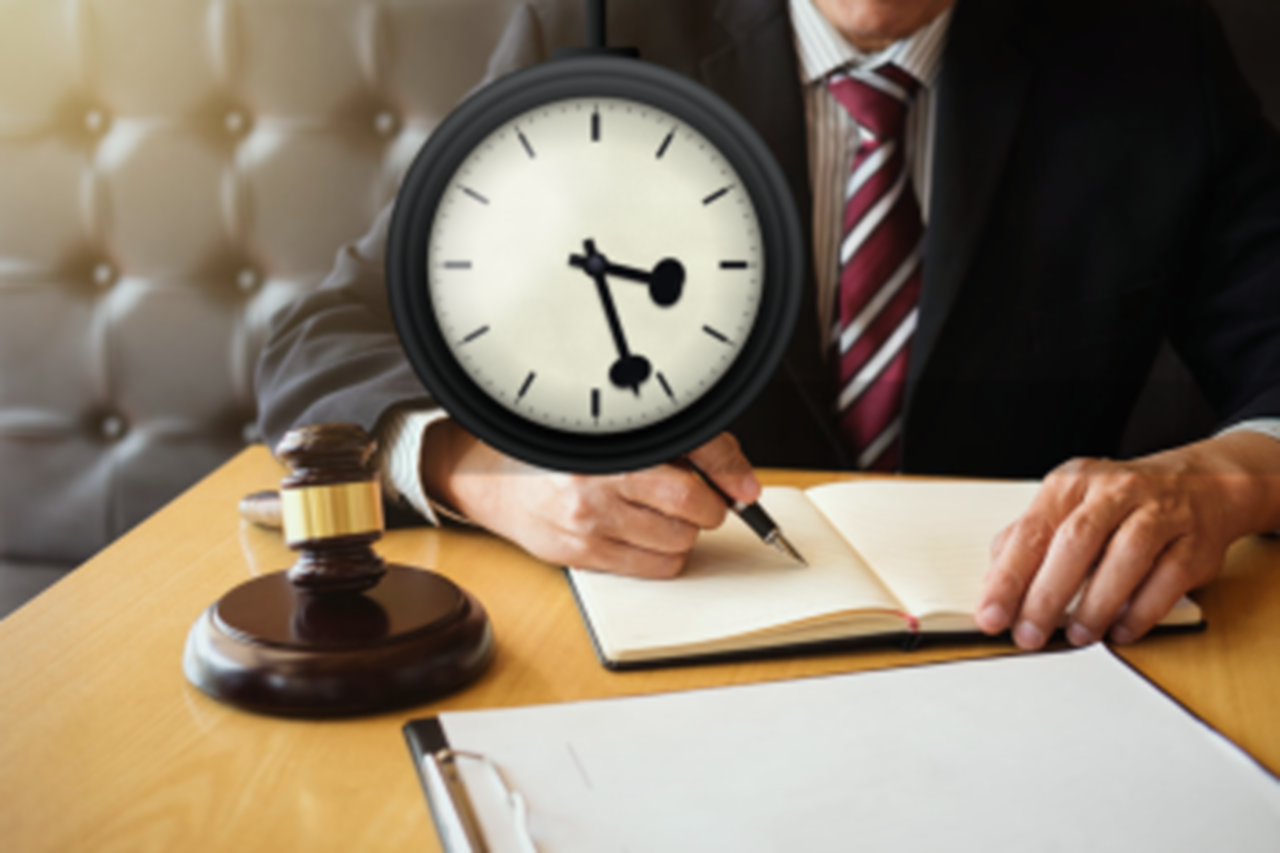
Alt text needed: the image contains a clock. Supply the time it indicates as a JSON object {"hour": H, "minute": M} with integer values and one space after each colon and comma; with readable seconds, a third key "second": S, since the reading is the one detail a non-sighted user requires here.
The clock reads {"hour": 3, "minute": 27}
